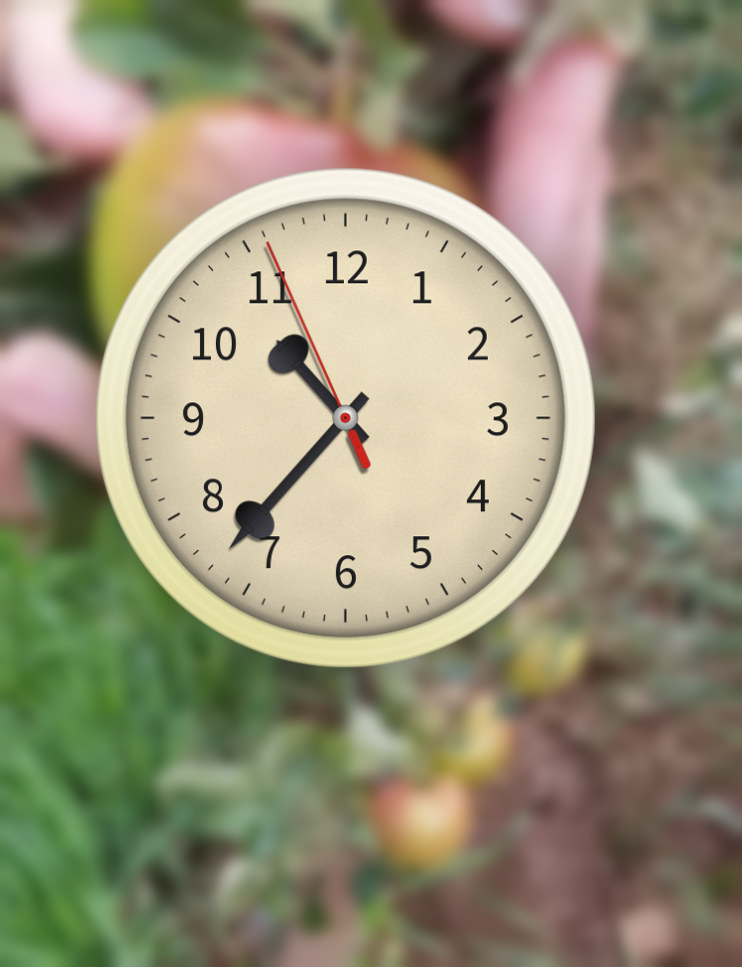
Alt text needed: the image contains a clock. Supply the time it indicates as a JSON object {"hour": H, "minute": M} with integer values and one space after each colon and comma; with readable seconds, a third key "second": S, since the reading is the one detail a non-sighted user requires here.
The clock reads {"hour": 10, "minute": 36, "second": 56}
